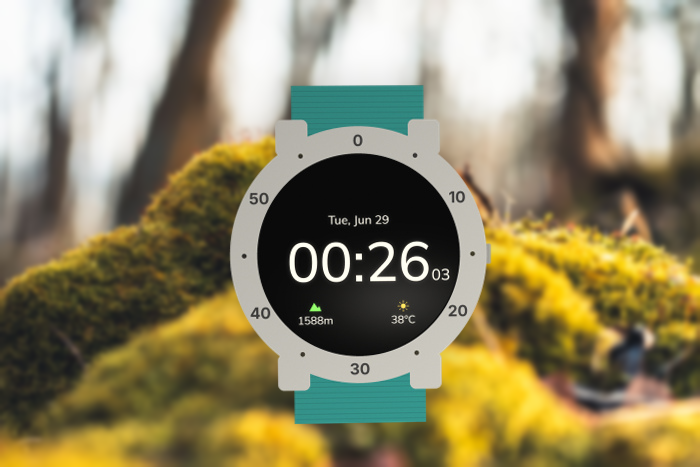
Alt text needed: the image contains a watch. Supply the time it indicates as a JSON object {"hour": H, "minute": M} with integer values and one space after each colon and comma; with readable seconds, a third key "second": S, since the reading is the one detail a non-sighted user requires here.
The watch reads {"hour": 0, "minute": 26, "second": 3}
